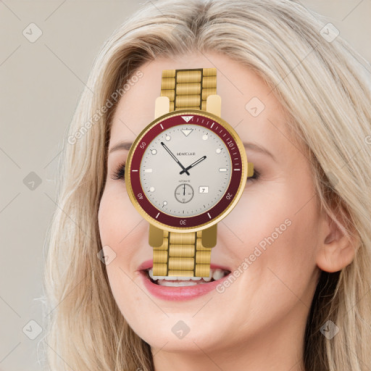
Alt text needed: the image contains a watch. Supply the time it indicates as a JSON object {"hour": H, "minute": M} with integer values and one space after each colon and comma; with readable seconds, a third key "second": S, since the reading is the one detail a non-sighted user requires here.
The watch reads {"hour": 1, "minute": 53}
